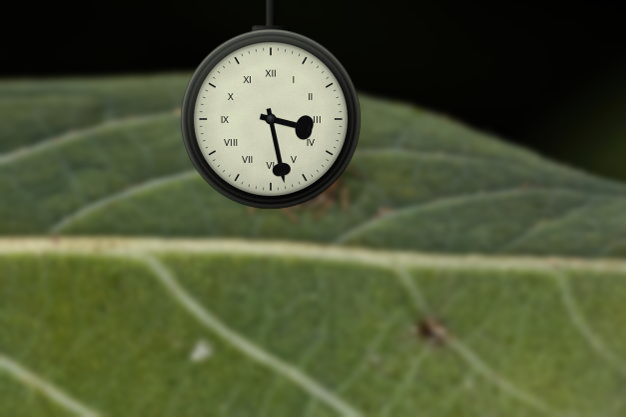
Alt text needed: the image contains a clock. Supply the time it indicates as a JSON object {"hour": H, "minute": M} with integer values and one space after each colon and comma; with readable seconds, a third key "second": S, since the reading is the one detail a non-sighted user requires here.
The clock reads {"hour": 3, "minute": 28}
